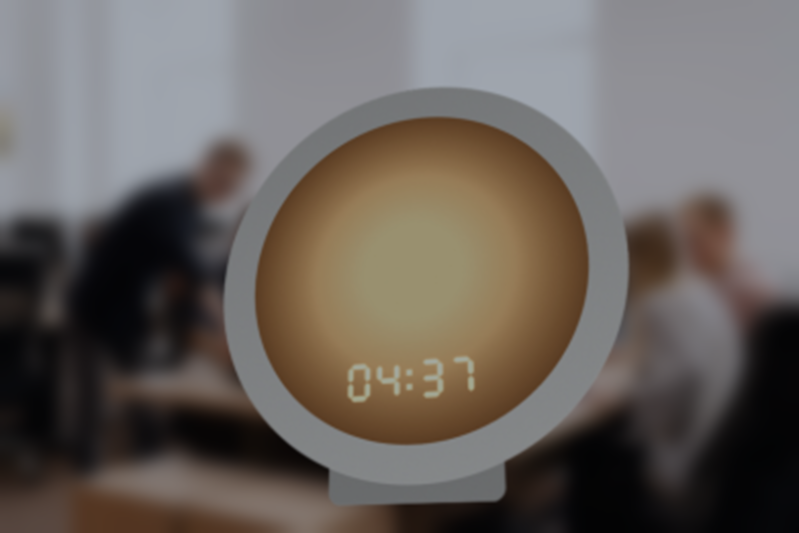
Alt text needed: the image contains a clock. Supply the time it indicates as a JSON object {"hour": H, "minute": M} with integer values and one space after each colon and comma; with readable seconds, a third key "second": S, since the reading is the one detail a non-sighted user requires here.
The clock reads {"hour": 4, "minute": 37}
